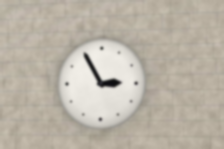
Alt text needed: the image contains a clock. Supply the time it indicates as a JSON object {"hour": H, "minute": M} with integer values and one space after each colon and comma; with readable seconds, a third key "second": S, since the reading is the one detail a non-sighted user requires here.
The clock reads {"hour": 2, "minute": 55}
